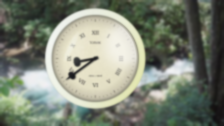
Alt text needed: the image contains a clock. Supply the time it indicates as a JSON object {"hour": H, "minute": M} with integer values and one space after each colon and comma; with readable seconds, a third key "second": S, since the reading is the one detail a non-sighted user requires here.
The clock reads {"hour": 8, "minute": 39}
